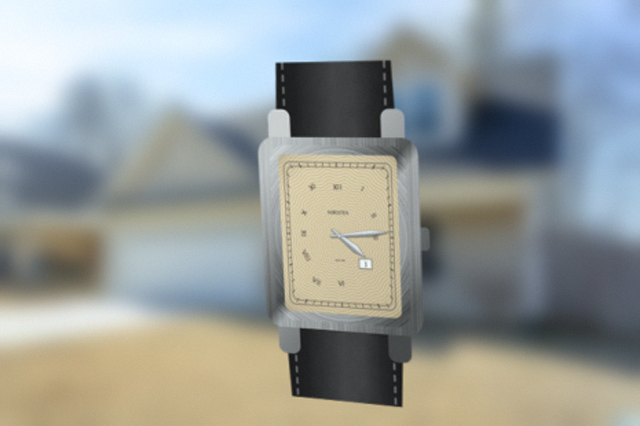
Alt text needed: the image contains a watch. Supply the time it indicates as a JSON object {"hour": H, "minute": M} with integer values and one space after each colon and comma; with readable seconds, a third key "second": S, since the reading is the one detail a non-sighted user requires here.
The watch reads {"hour": 4, "minute": 14}
